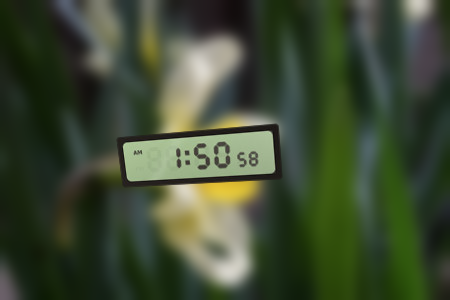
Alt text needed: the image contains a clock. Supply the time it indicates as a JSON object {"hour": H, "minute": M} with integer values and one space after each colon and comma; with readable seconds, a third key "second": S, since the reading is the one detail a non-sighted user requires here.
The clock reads {"hour": 1, "minute": 50, "second": 58}
